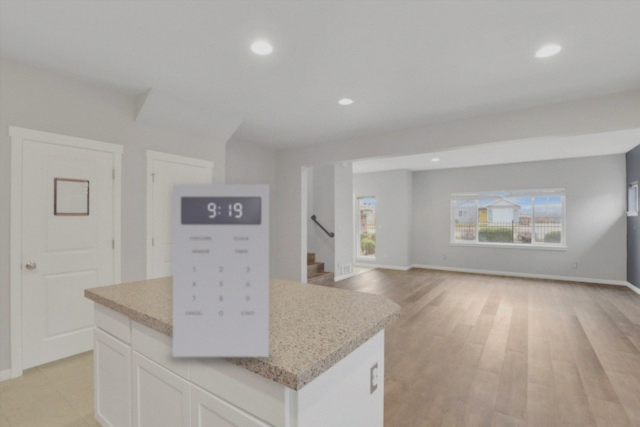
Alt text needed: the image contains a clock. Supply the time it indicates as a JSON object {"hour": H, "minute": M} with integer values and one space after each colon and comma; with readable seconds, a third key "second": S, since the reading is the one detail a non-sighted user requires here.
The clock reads {"hour": 9, "minute": 19}
